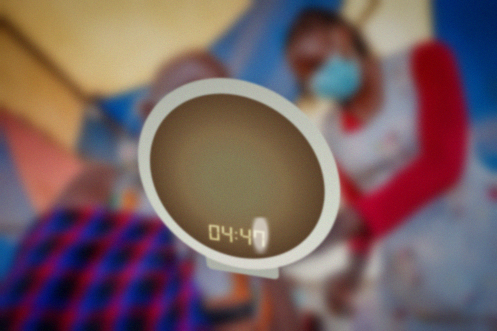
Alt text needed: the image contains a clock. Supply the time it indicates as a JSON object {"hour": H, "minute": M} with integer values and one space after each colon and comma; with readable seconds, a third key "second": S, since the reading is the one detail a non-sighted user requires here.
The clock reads {"hour": 4, "minute": 47}
